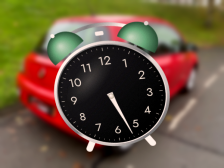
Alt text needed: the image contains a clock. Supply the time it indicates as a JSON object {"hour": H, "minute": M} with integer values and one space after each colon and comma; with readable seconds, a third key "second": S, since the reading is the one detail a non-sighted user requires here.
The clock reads {"hour": 5, "minute": 27}
